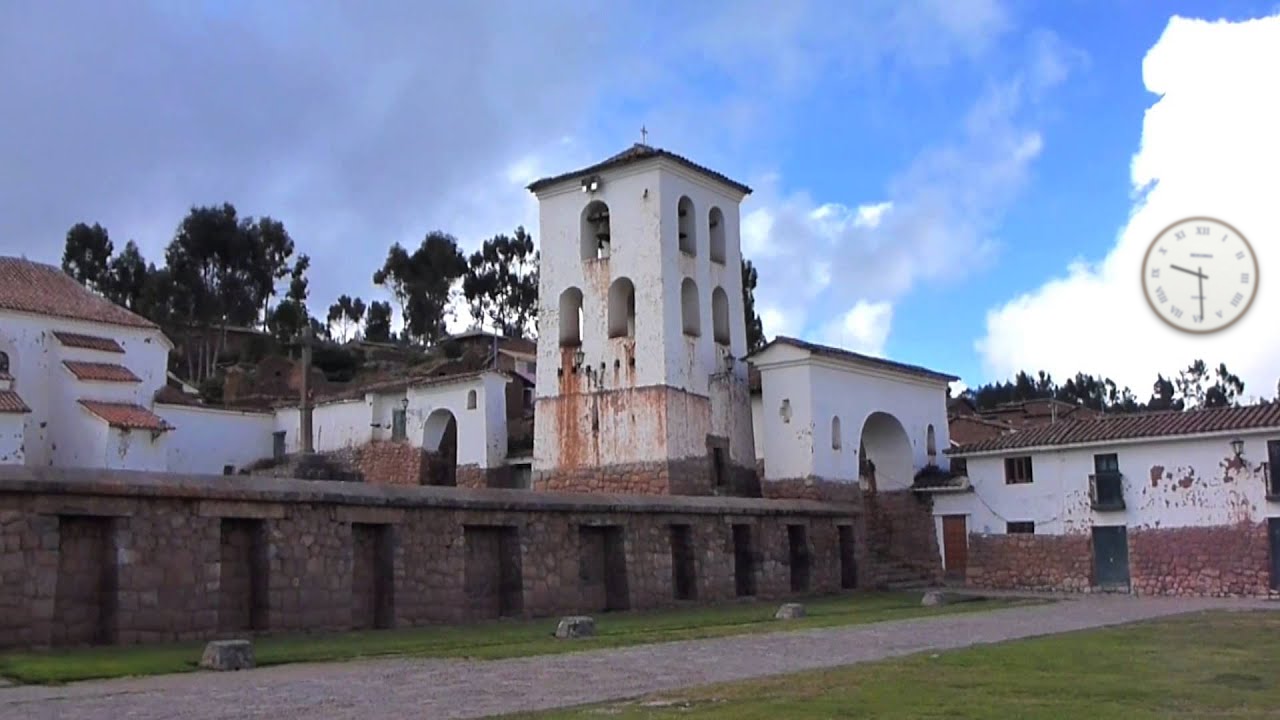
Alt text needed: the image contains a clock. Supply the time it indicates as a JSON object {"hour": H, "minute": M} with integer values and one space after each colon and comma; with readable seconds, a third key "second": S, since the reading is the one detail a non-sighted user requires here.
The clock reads {"hour": 9, "minute": 29}
